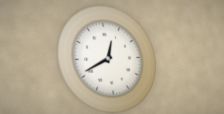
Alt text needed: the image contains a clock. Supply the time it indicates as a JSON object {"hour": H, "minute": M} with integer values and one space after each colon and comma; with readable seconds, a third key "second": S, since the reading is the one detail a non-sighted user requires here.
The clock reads {"hour": 12, "minute": 41}
